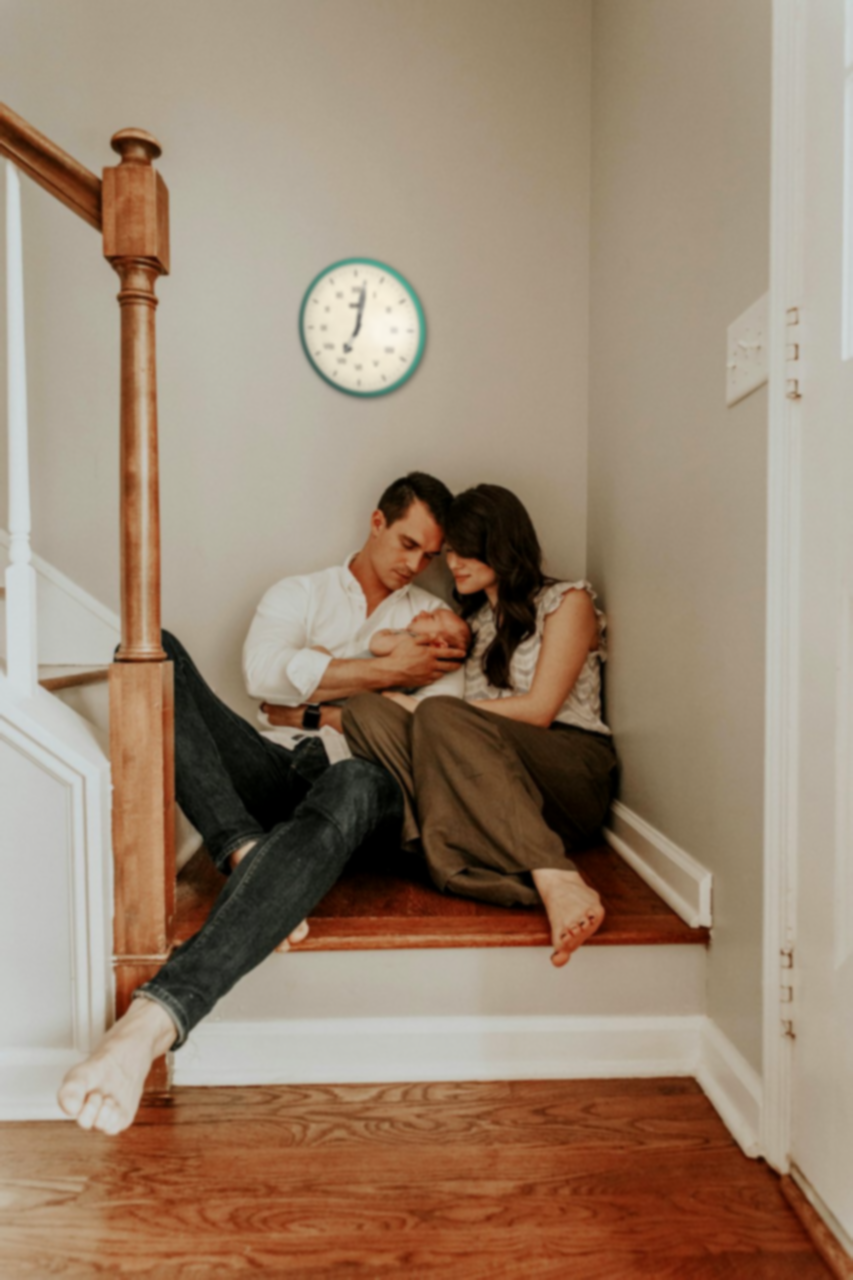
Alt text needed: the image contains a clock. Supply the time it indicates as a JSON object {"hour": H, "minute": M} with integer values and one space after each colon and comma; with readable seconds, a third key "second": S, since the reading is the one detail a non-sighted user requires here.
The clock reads {"hour": 7, "minute": 2}
